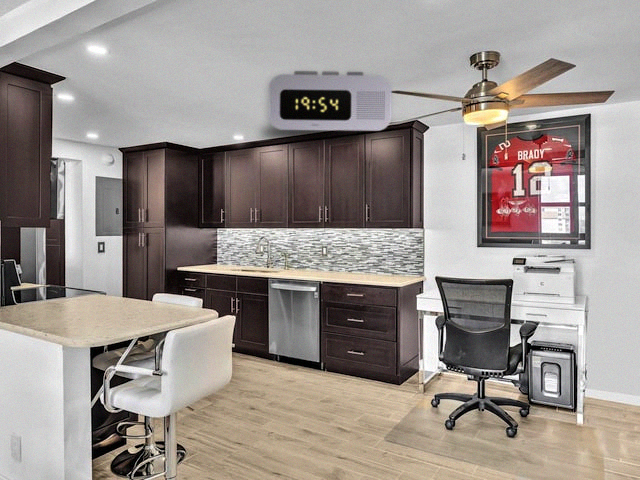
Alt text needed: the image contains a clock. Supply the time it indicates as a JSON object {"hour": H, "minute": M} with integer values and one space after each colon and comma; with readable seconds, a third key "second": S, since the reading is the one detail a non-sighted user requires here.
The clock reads {"hour": 19, "minute": 54}
